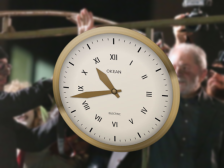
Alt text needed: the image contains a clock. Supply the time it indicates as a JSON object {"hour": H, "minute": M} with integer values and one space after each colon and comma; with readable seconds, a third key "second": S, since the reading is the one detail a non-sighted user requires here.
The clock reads {"hour": 10, "minute": 43}
